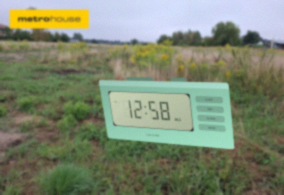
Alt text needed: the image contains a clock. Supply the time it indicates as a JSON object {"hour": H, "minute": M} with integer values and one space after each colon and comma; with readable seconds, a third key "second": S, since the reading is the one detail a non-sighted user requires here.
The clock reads {"hour": 12, "minute": 58}
